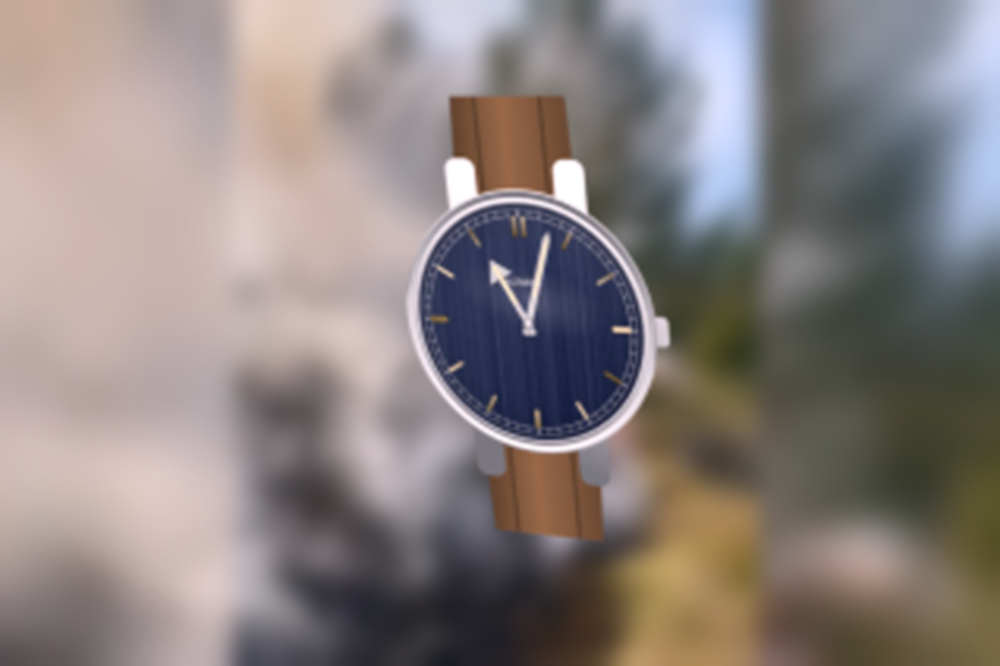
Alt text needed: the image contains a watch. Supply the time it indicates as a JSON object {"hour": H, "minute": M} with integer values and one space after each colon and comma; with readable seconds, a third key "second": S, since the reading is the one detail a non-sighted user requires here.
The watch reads {"hour": 11, "minute": 3}
